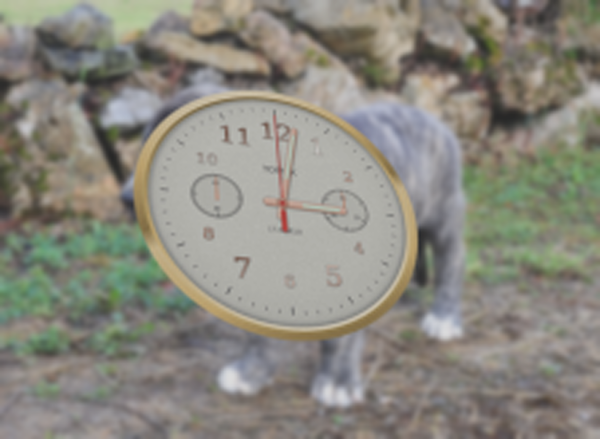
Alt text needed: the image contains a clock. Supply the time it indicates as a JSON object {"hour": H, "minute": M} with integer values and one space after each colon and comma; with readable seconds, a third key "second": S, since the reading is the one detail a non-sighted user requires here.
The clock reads {"hour": 3, "minute": 2}
